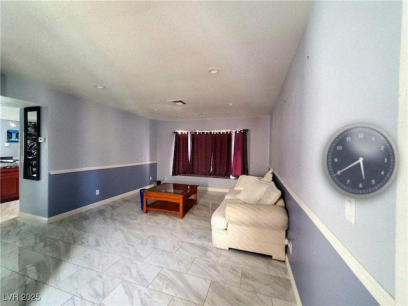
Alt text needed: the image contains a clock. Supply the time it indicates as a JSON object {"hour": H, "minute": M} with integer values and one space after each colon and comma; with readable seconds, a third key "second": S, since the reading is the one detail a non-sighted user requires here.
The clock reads {"hour": 5, "minute": 40}
